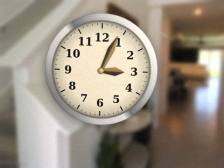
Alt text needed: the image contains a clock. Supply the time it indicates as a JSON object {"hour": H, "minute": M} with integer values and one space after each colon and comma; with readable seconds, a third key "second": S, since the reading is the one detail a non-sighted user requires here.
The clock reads {"hour": 3, "minute": 4}
